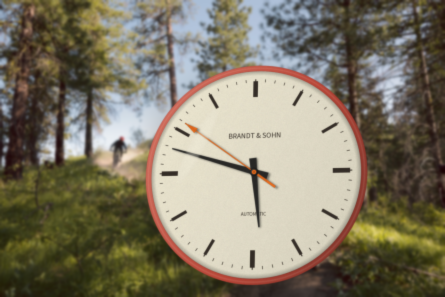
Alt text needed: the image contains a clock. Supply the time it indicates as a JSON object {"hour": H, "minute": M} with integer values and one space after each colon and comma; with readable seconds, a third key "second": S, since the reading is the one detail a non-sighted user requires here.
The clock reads {"hour": 5, "minute": 47, "second": 51}
